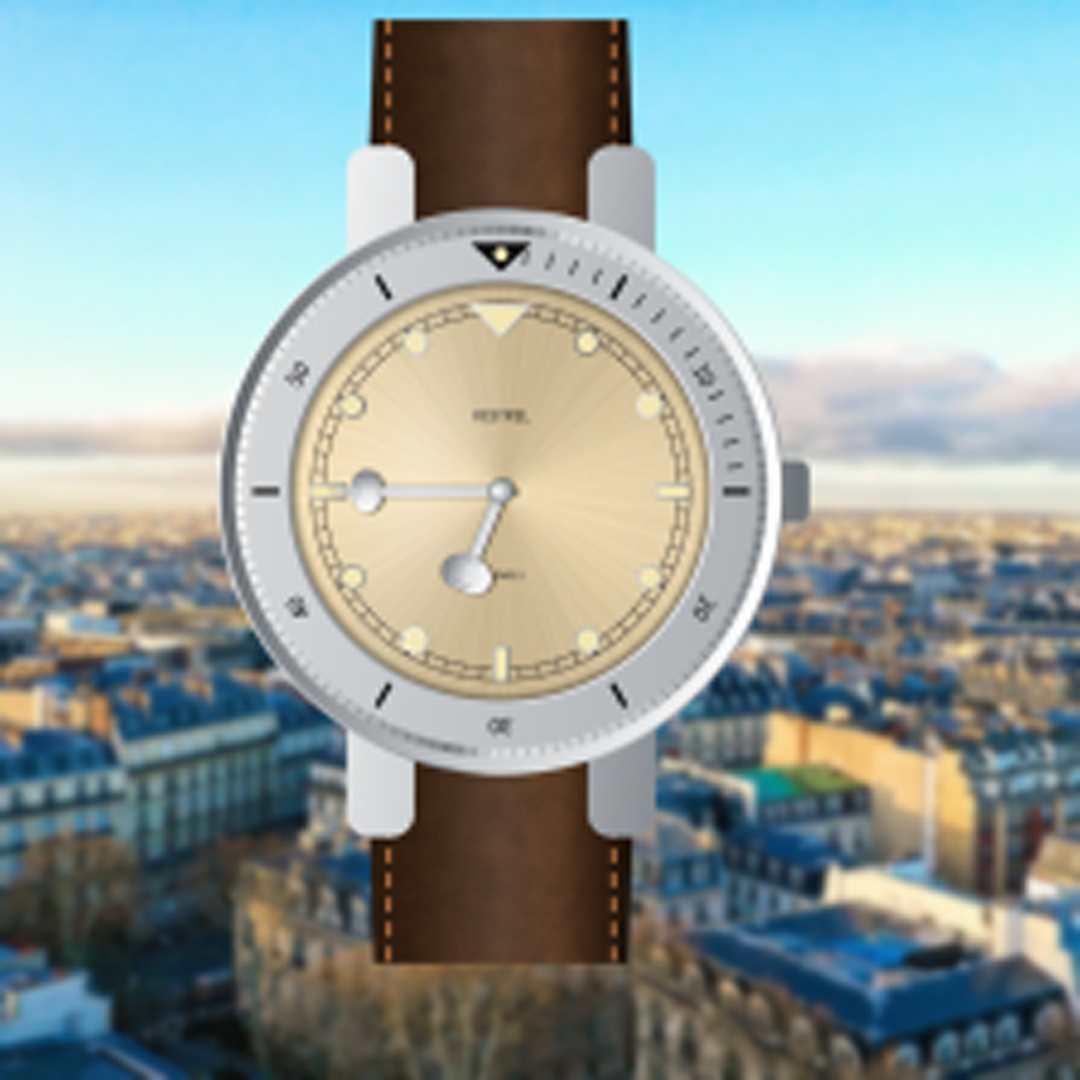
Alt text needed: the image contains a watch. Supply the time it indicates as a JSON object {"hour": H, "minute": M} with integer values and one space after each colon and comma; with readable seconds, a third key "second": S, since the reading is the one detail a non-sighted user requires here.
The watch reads {"hour": 6, "minute": 45}
